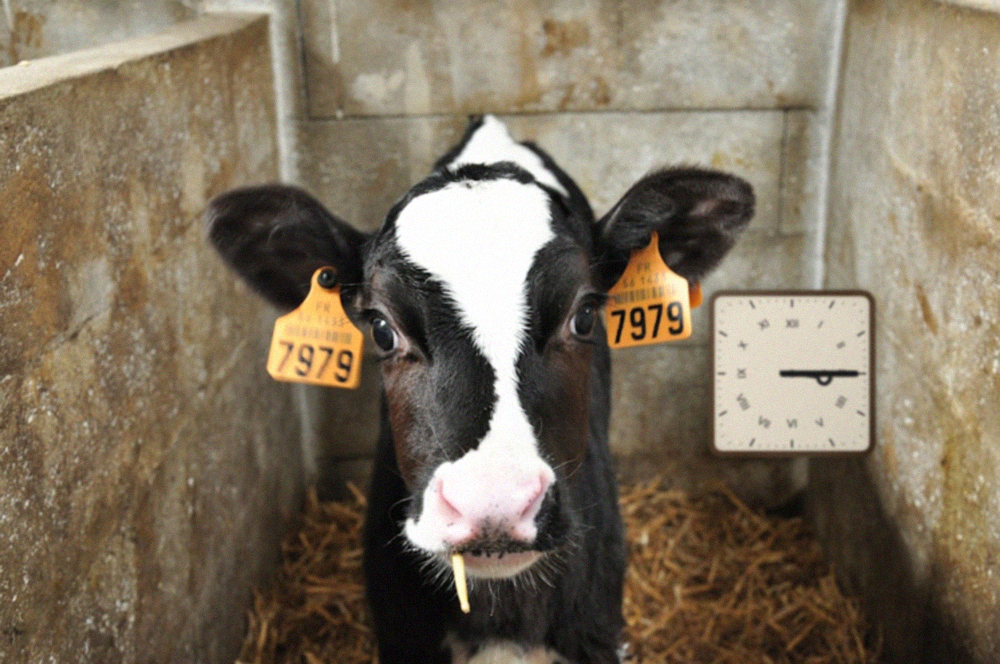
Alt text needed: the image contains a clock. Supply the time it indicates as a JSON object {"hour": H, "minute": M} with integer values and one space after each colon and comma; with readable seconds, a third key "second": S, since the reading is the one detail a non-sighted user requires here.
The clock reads {"hour": 3, "minute": 15}
